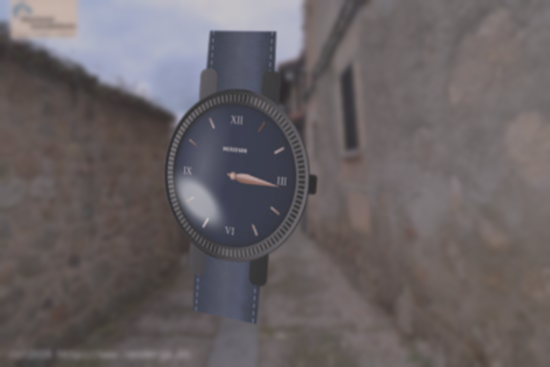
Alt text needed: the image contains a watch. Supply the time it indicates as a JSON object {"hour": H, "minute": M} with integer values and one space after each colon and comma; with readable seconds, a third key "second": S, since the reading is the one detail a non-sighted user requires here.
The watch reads {"hour": 3, "minute": 16}
